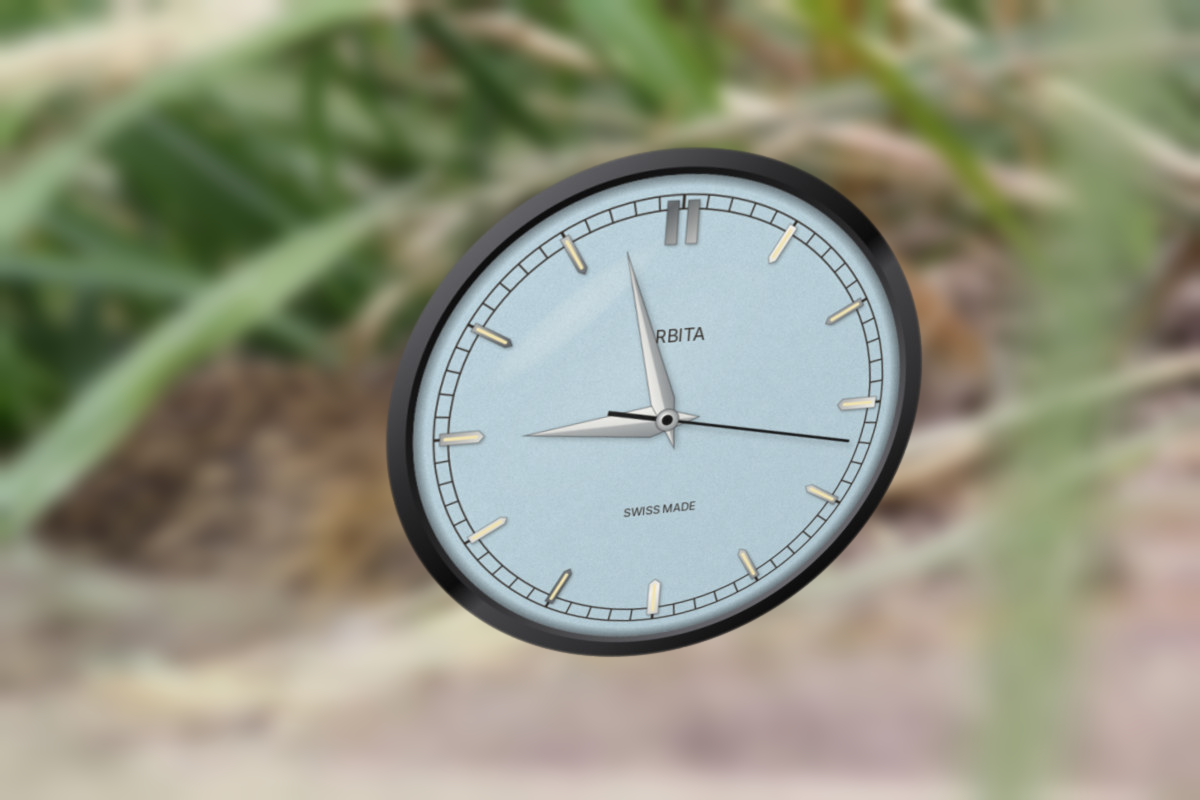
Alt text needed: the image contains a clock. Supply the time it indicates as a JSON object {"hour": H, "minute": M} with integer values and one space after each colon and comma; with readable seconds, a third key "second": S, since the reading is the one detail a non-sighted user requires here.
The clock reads {"hour": 8, "minute": 57, "second": 17}
